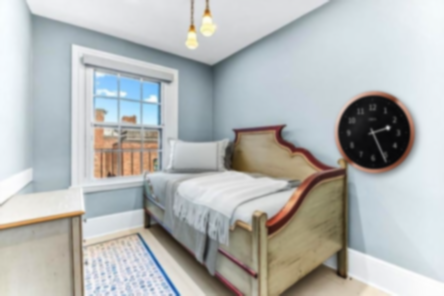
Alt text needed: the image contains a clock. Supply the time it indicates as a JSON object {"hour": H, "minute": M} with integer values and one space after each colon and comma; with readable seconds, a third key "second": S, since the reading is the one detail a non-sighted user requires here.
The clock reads {"hour": 2, "minute": 26}
